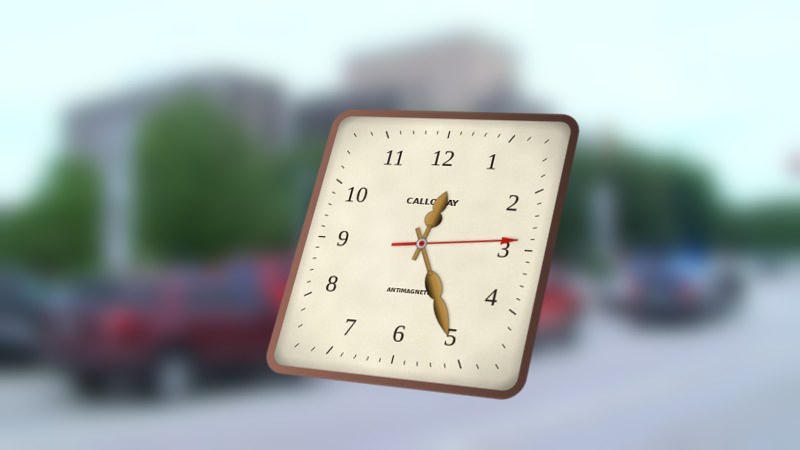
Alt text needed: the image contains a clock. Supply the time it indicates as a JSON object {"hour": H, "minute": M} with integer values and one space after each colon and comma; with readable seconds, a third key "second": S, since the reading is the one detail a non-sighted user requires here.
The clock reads {"hour": 12, "minute": 25, "second": 14}
